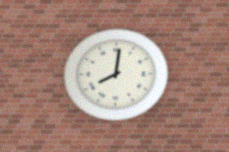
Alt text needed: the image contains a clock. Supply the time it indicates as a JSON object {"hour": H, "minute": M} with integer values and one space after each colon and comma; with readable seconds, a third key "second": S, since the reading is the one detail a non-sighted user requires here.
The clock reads {"hour": 8, "minute": 1}
